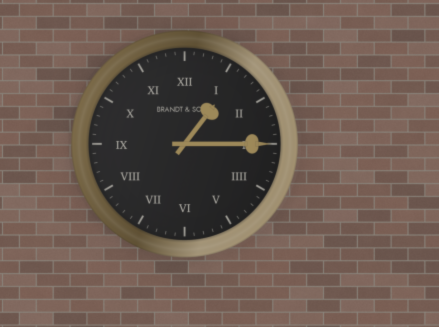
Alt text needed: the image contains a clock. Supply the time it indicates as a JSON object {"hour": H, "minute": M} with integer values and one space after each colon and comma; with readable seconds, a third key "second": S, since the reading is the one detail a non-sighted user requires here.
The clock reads {"hour": 1, "minute": 15}
